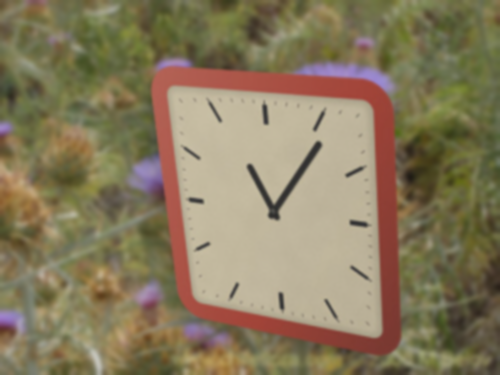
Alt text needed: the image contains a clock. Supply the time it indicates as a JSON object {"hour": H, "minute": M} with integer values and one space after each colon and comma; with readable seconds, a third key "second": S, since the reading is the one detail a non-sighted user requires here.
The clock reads {"hour": 11, "minute": 6}
